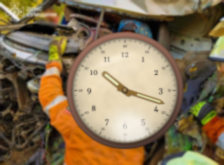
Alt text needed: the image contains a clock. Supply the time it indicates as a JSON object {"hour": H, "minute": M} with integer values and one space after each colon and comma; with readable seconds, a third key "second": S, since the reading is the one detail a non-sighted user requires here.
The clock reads {"hour": 10, "minute": 18}
